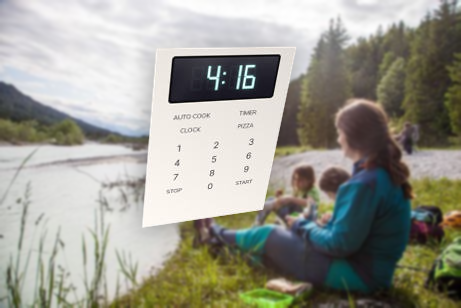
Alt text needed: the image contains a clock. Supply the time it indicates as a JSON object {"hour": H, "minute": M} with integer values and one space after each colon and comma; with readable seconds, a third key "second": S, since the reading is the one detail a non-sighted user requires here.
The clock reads {"hour": 4, "minute": 16}
